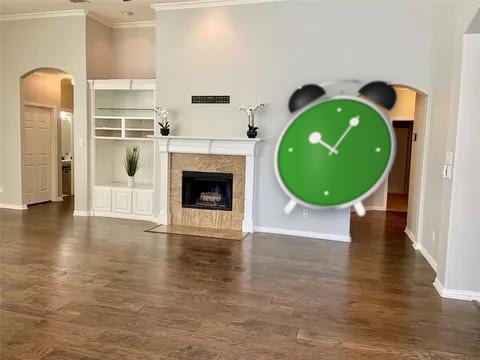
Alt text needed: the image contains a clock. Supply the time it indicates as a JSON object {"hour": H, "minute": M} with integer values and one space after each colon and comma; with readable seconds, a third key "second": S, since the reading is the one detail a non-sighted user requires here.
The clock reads {"hour": 10, "minute": 5}
